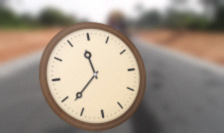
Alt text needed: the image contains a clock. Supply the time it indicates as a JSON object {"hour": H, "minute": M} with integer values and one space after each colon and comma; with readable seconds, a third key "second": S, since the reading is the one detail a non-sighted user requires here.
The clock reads {"hour": 11, "minute": 38}
